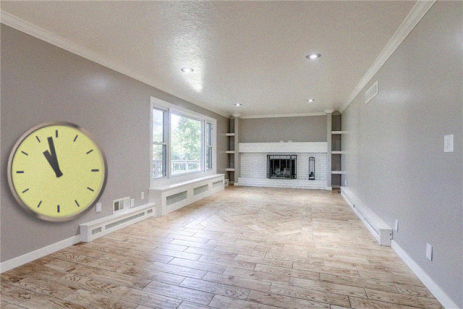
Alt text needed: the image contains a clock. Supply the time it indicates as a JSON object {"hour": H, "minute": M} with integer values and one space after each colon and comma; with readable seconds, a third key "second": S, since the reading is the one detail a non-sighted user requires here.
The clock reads {"hour": 10, "minute": 58}
